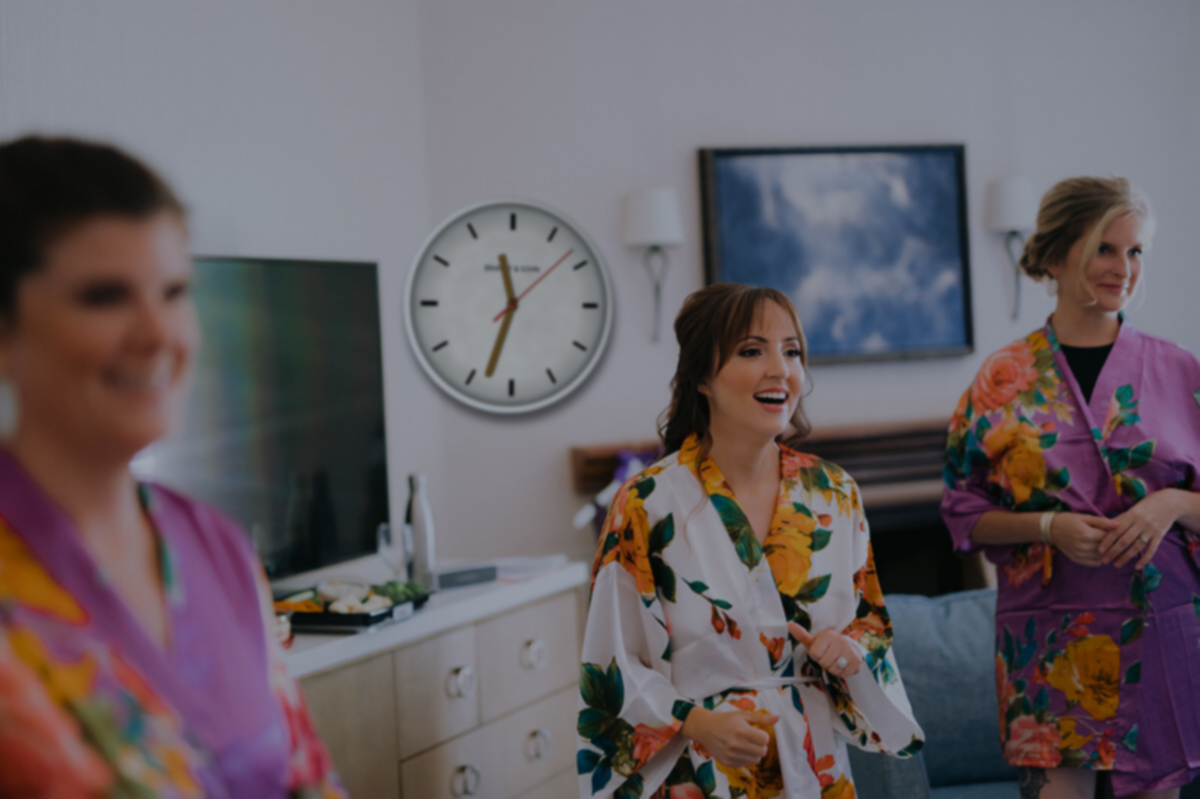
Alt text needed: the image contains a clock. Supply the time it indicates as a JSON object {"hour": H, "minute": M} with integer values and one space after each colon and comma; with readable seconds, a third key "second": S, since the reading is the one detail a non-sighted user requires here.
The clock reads {"hour": 11, "minute": 33, "second": 8}
